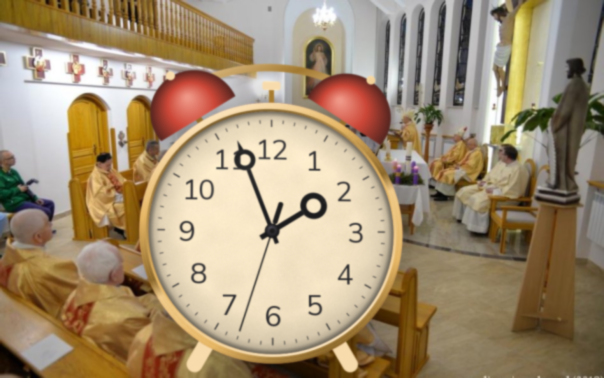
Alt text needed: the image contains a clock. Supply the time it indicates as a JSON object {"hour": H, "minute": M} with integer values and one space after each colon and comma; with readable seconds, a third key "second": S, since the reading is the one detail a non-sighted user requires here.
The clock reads {"hour": 1, "minute": 56, "second": 33}
